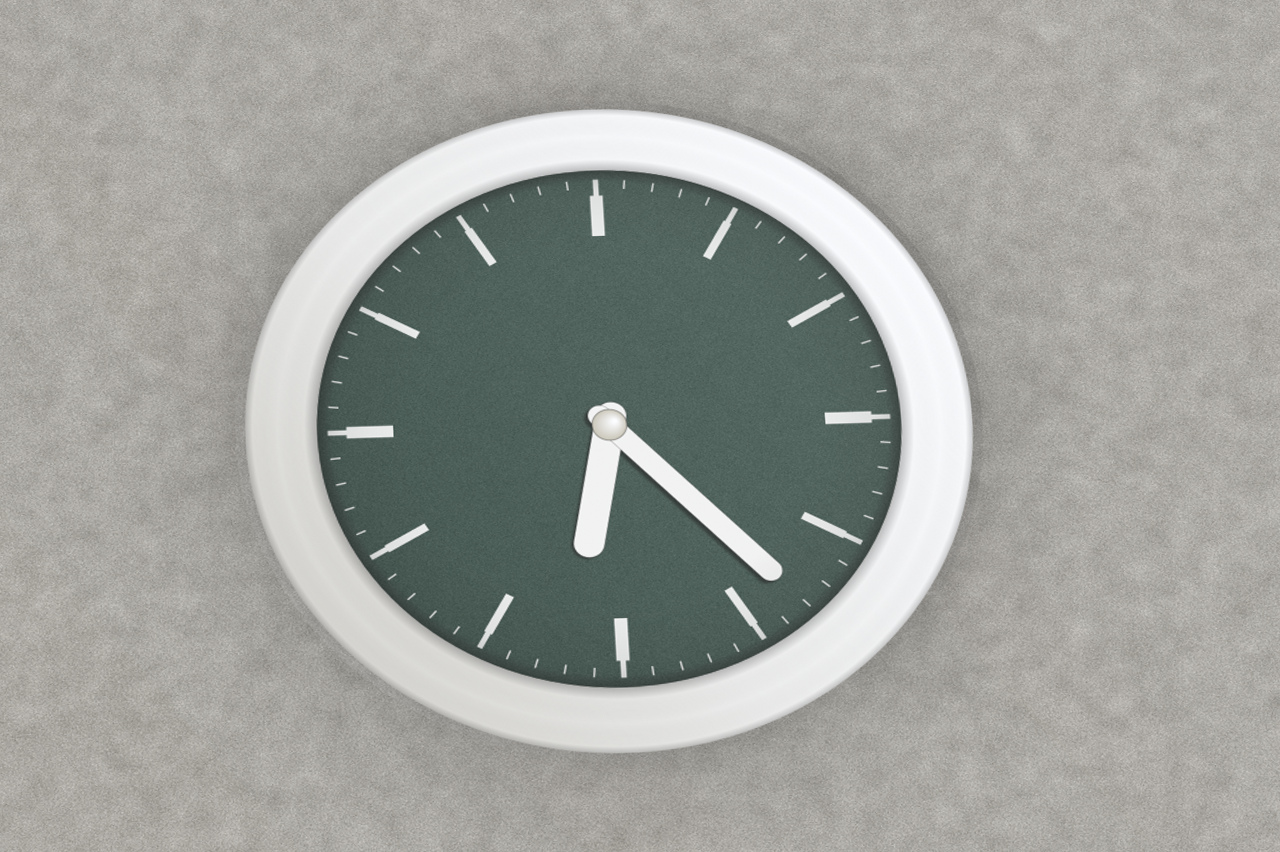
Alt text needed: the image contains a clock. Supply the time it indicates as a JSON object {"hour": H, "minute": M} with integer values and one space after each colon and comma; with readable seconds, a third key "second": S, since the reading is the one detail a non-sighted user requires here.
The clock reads {"hour": 6, "minute": 23}
